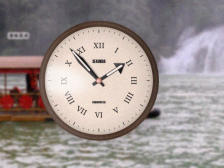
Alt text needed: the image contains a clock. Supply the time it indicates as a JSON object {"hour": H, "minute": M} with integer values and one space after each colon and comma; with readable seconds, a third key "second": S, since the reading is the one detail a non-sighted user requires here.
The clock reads {"hour": 1, "minute": 53}
